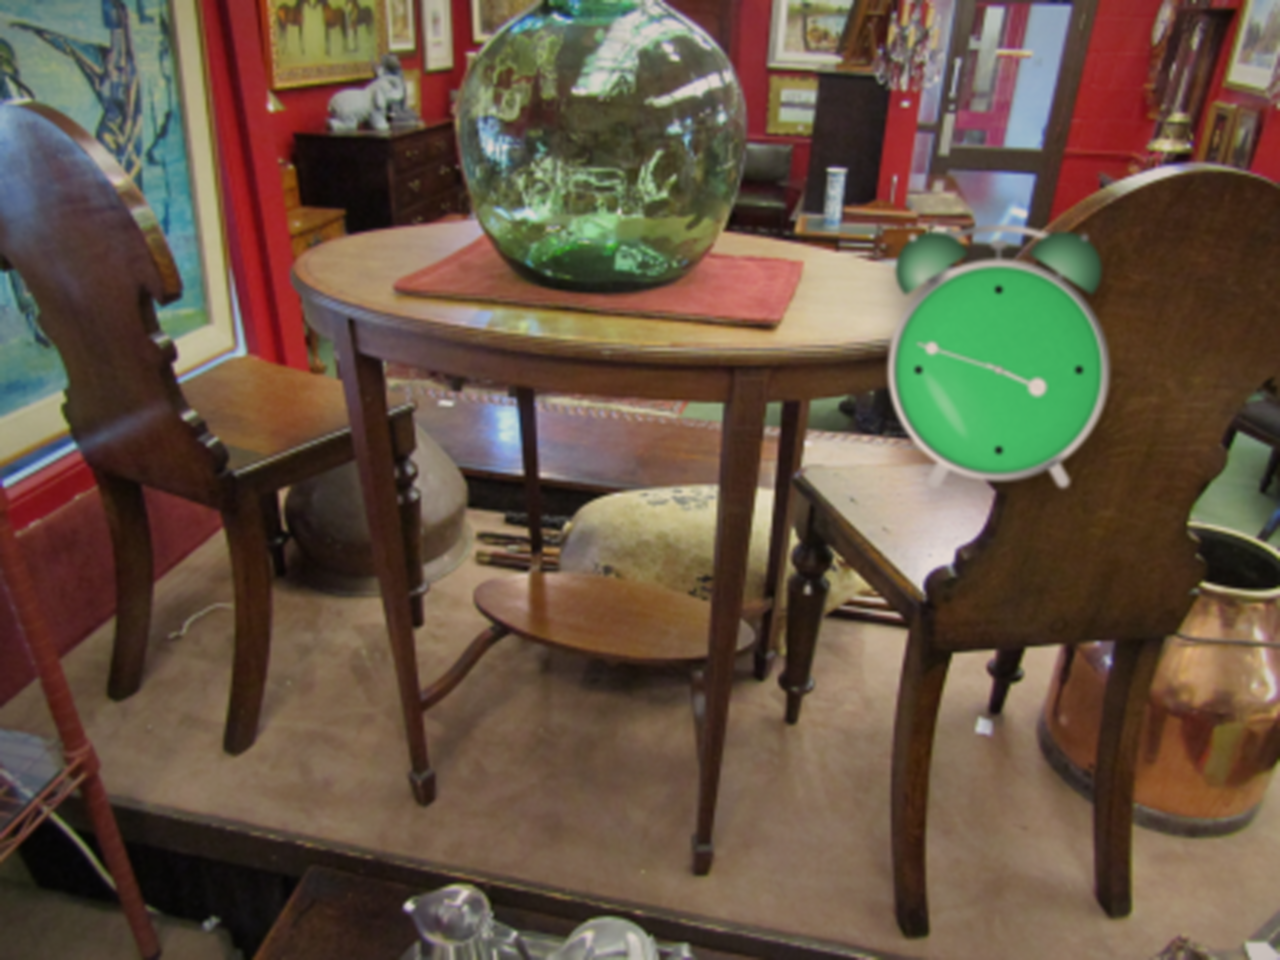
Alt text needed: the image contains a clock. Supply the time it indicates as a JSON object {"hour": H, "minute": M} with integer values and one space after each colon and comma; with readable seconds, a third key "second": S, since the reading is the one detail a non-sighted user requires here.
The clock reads {"hour": 3, "minute": 48}
